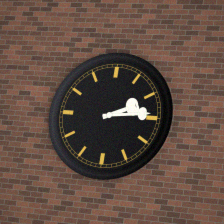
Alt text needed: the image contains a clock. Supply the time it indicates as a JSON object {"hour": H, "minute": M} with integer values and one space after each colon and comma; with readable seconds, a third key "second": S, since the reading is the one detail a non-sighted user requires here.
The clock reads {"hour": 2, "minute": 14}
